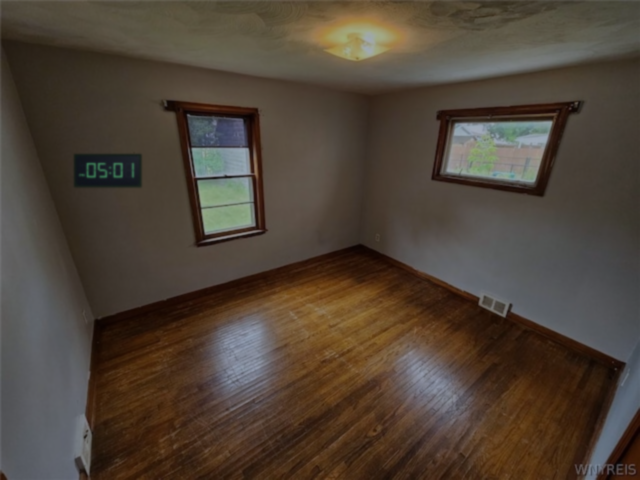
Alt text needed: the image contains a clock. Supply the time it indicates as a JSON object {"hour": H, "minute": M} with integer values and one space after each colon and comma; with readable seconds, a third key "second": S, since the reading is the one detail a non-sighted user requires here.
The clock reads {"hour": 5, "minute": 1}
